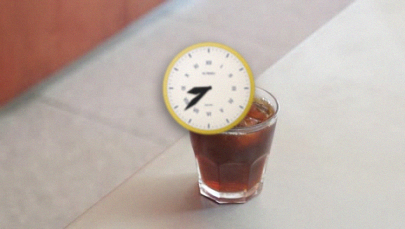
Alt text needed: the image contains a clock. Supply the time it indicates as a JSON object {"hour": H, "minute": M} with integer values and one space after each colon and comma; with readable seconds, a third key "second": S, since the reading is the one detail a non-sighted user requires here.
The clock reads {"hour": 8, "minute": 38}
